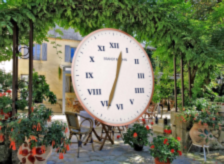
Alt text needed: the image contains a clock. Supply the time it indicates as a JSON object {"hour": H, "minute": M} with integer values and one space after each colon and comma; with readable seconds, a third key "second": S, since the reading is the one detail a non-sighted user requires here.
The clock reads {"hour": 12, "minute": 34}
